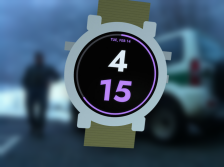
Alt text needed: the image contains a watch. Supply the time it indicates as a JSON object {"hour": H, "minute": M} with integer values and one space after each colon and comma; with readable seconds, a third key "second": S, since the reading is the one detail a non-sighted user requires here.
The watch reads {"hour": 4, "minute": 15}
